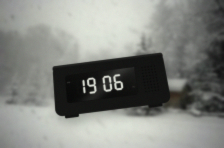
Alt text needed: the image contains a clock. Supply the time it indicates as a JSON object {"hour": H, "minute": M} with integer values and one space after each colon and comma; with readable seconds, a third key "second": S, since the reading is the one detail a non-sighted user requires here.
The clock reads {"hour": 19, "minute": 6}
